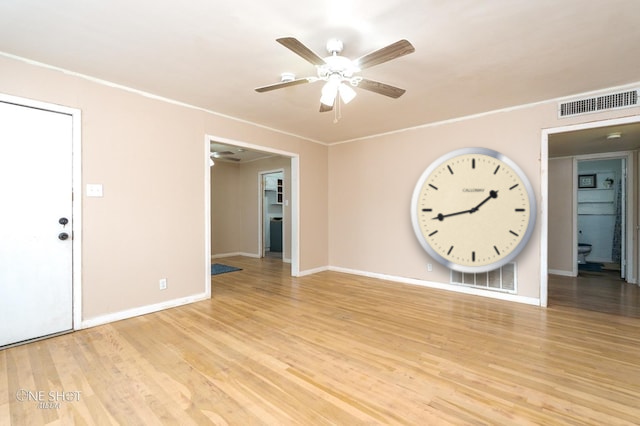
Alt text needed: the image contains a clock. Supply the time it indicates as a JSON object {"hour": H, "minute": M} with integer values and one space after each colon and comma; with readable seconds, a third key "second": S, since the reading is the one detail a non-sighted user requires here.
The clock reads {"hour": 1, "minute": 43}
